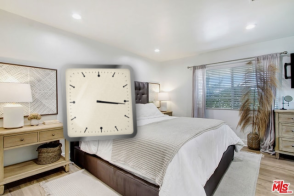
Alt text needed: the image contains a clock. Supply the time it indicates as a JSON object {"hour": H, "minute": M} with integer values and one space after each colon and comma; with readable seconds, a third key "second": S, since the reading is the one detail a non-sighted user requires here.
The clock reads {"hour": 3, "minute": 16}
